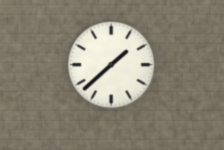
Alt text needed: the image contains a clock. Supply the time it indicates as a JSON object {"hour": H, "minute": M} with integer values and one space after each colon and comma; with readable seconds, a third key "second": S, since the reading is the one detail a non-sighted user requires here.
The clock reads {"hour": 1, "minute": 38}
